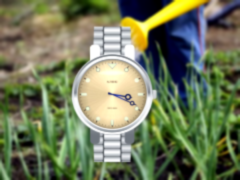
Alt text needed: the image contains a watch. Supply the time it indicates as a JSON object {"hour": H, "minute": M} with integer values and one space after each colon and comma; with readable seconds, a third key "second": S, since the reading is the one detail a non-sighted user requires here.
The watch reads {"hour": 3, "minute": 19}
